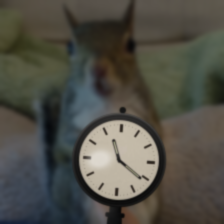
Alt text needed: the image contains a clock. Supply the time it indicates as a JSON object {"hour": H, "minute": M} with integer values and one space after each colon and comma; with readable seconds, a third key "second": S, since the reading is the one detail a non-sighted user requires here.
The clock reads {"hour": 11, "minute": 21}
